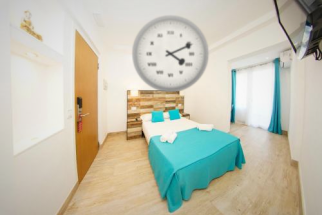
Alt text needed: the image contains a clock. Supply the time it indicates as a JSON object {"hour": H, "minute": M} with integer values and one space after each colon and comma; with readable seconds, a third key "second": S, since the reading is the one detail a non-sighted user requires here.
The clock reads {"hour": 4, "minute": 11}
